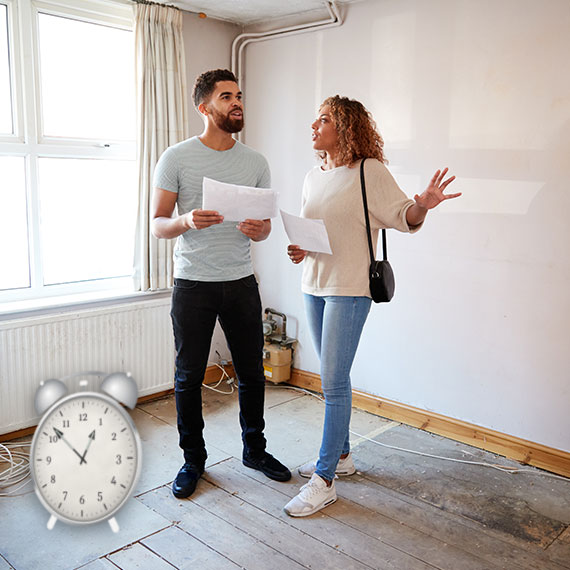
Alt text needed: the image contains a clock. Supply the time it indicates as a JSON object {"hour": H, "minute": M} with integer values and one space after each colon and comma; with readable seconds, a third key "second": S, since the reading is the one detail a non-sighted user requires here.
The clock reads {"hour": 12, "minute": 52}
